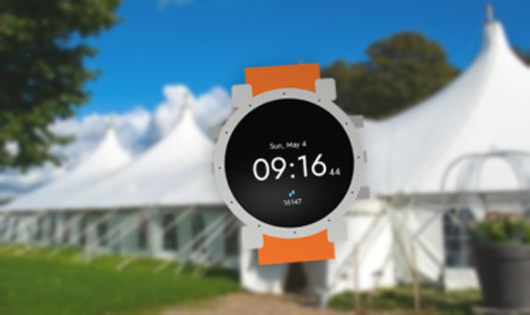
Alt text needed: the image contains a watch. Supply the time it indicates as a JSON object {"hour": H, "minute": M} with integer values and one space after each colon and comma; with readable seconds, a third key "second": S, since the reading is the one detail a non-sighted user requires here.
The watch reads {"hour": 9, "minute": 16}
